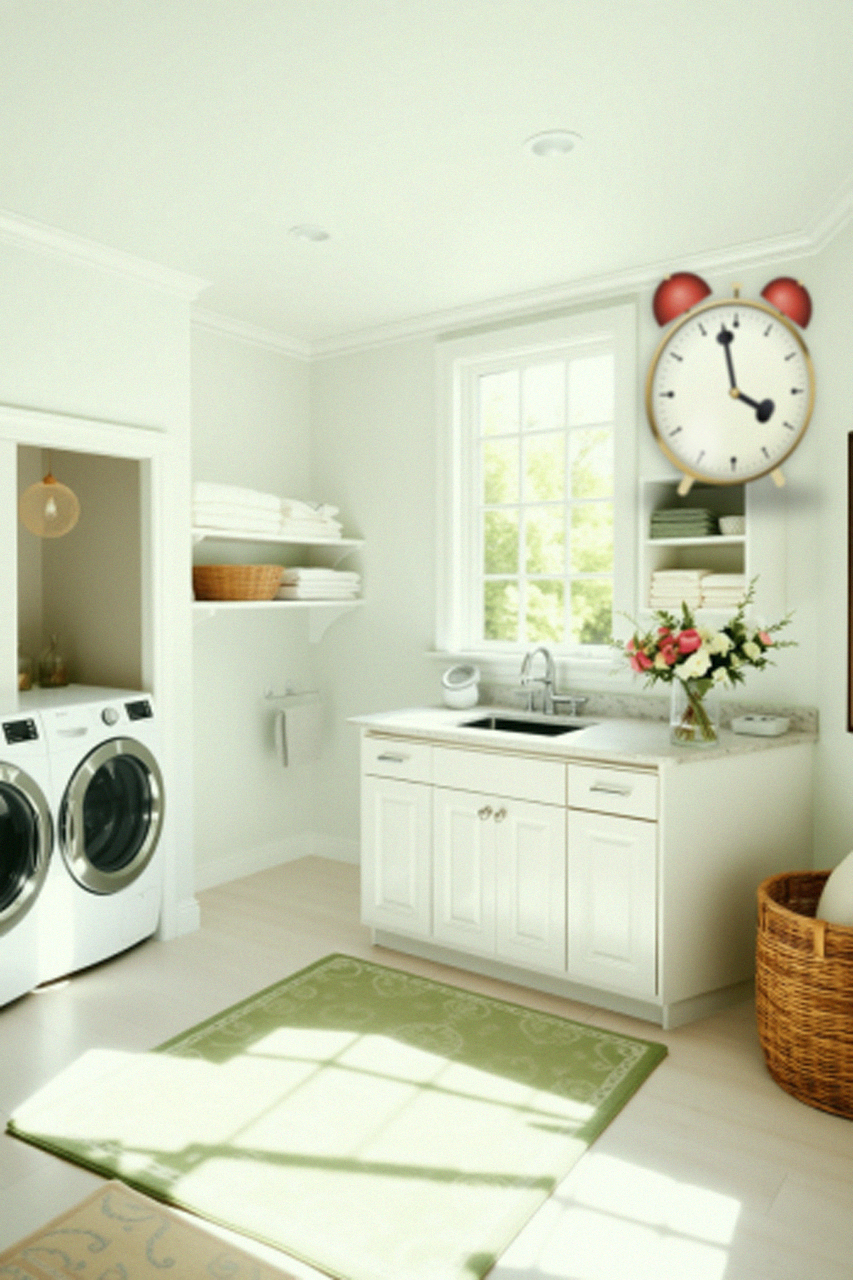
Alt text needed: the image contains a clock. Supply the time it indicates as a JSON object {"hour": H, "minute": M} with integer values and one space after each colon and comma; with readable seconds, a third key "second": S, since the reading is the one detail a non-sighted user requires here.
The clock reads {"hour": 3, "minute": 58}
